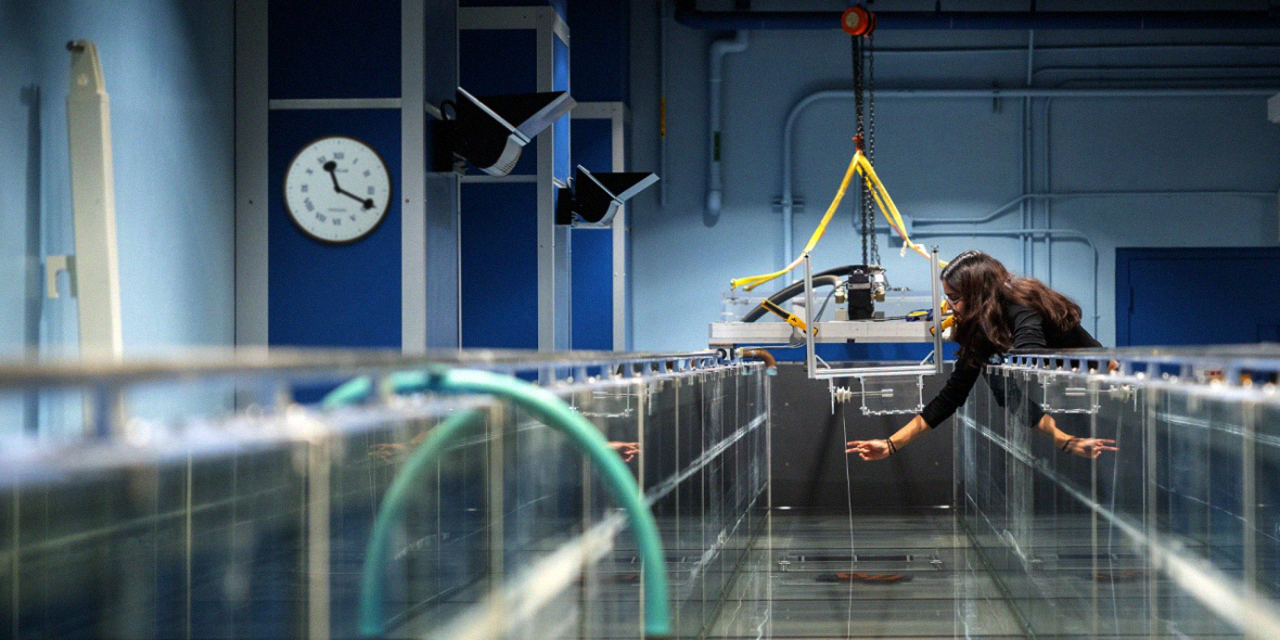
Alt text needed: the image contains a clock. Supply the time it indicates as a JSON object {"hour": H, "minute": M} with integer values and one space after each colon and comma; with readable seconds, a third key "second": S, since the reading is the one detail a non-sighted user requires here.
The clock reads {"hour": 11, "minute": 19}
